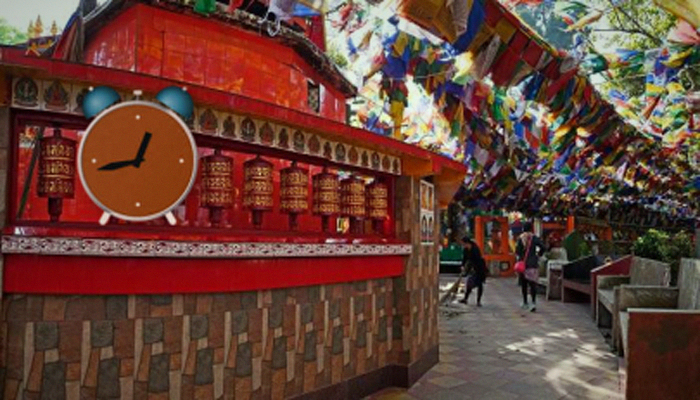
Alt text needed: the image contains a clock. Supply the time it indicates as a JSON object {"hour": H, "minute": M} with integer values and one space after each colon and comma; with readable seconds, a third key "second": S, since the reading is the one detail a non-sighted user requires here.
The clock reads {"hour": 12, "minute": 43}
